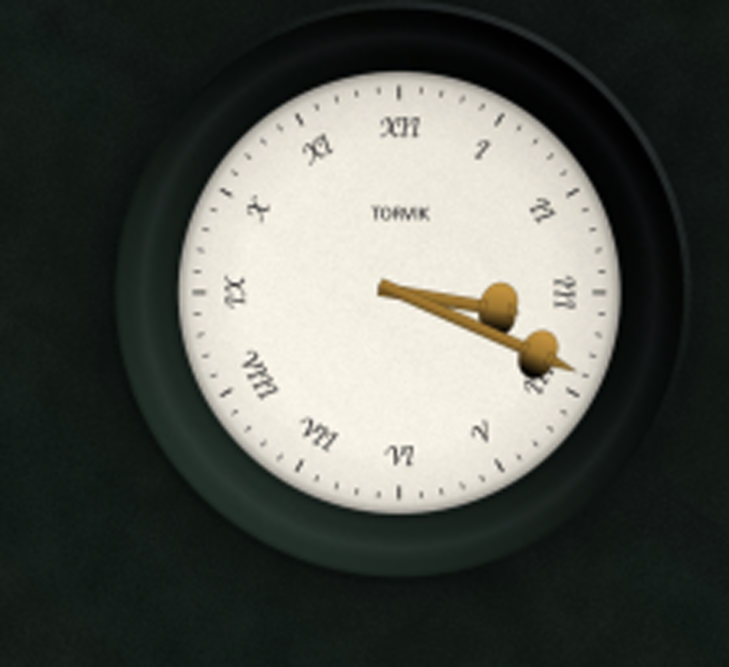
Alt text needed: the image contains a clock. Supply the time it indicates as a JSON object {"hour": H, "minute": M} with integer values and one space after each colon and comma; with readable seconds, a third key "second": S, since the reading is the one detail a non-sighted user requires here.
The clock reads {"hour": 3, "minute": 19}
